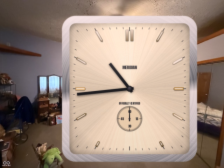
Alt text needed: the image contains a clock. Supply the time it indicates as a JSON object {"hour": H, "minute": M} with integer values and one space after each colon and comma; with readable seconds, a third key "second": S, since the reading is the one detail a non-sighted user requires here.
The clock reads {"hour": 10, "minute": 44}
